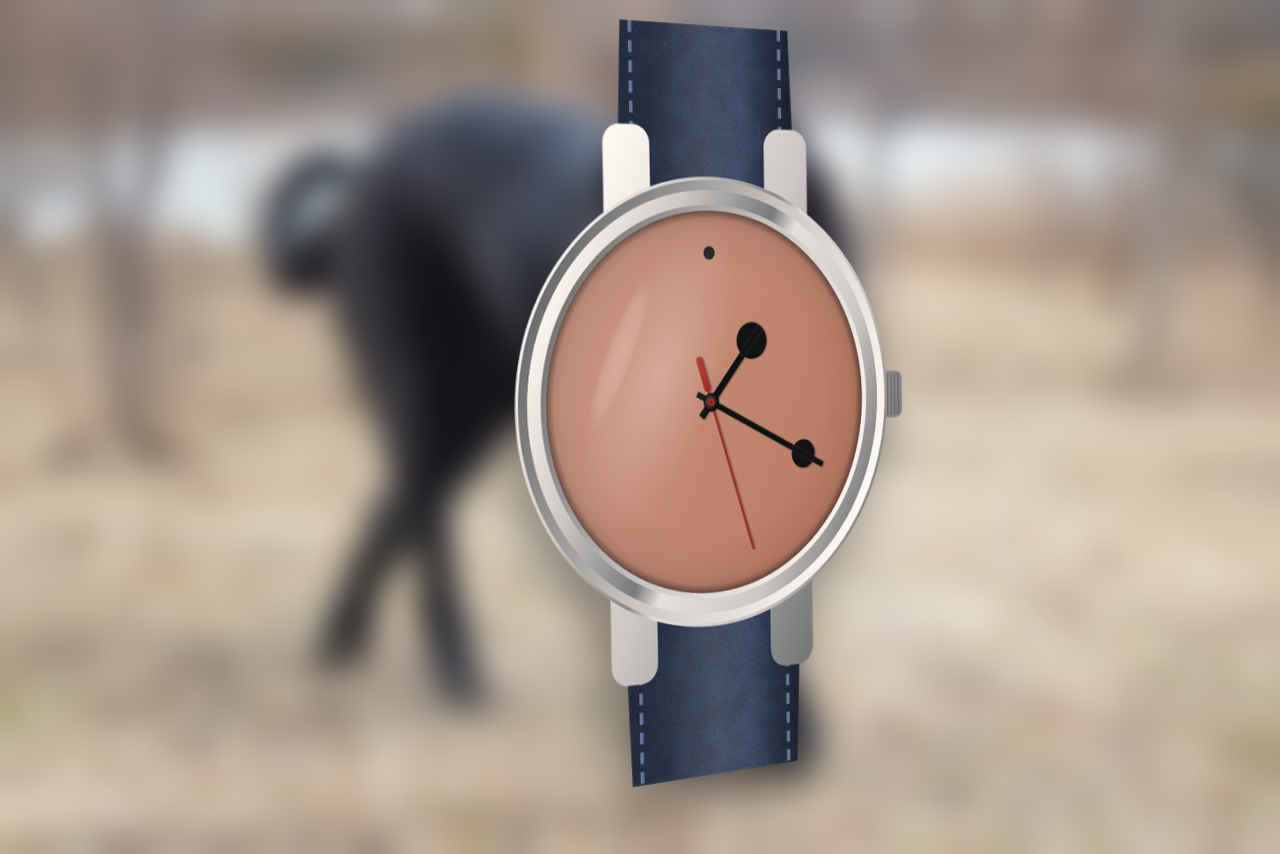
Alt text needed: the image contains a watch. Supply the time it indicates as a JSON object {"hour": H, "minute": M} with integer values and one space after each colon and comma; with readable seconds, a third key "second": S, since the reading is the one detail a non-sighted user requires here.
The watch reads {"hour": 1, "minute": 19, "second": 27}
